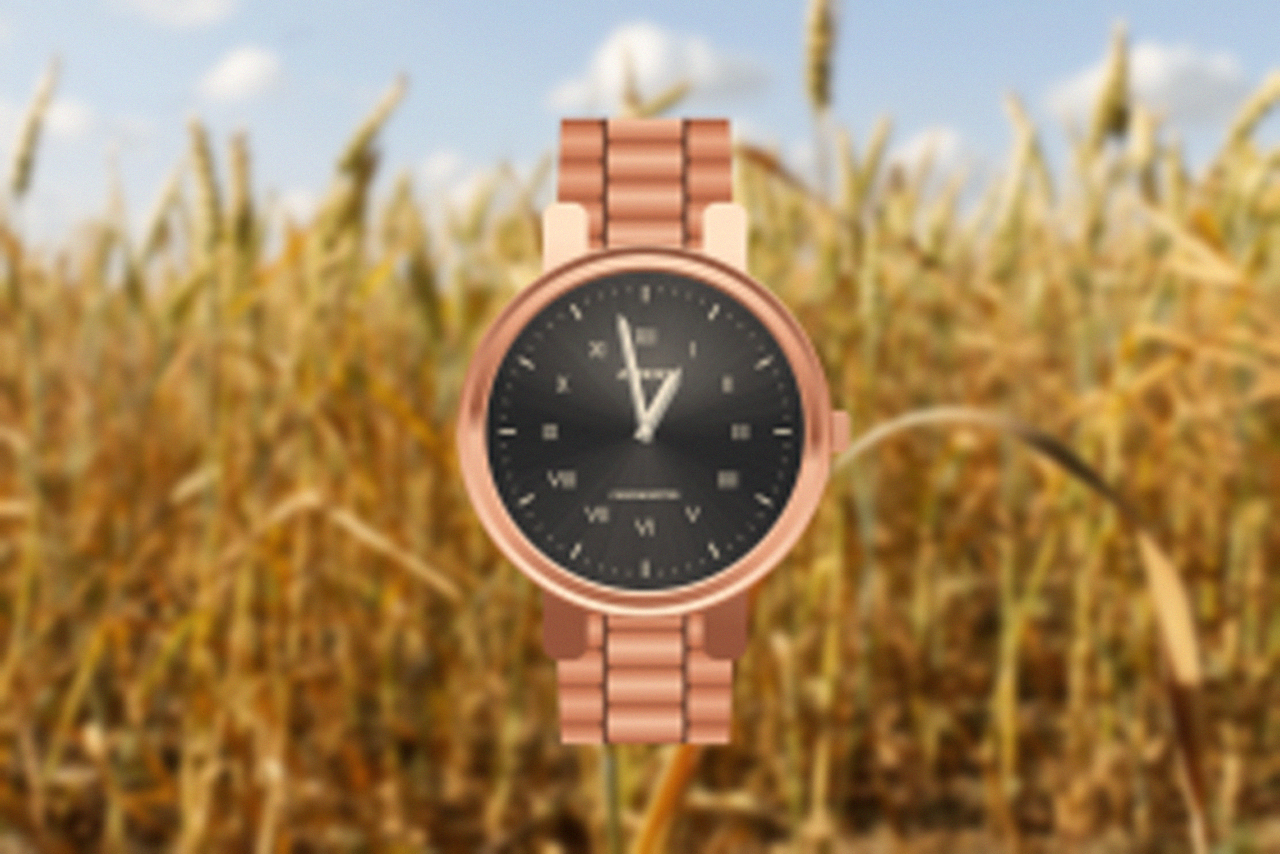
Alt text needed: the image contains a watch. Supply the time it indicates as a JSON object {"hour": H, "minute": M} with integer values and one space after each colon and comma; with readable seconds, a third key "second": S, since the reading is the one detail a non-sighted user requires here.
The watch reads {"hour": 12, "minute": 58}
